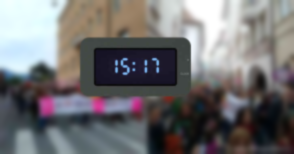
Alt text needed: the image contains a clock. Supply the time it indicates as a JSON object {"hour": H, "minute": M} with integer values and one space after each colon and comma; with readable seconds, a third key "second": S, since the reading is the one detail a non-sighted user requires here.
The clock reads {"hour": 15, "minute": 17}
